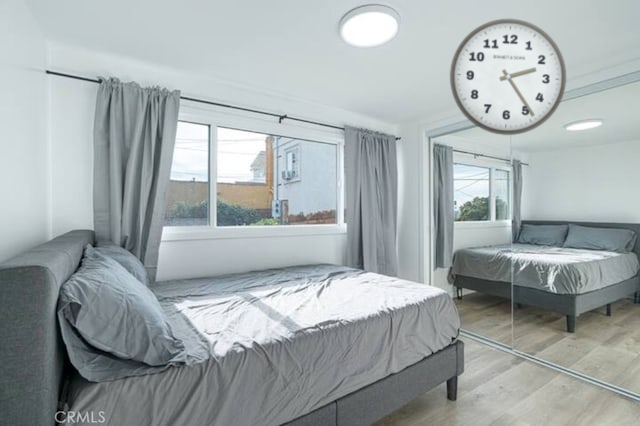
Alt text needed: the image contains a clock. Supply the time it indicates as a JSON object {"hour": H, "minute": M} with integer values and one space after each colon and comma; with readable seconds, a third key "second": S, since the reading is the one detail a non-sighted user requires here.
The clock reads {"hour": 2, "minute": 24}
